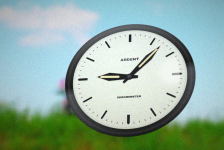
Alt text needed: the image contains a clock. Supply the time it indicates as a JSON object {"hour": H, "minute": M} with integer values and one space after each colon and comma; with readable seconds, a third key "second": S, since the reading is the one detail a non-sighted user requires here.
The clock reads {"hour": 9, "minute": 7}
